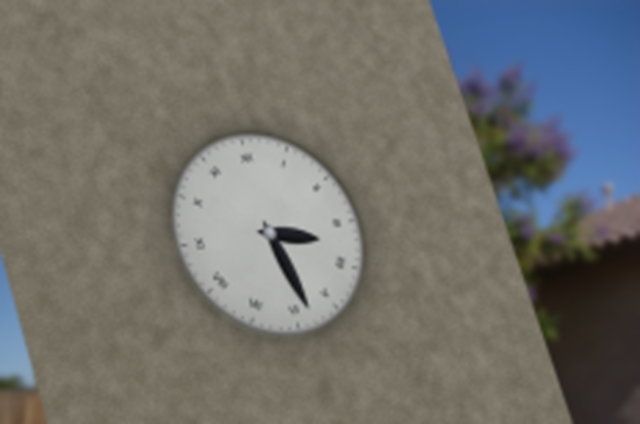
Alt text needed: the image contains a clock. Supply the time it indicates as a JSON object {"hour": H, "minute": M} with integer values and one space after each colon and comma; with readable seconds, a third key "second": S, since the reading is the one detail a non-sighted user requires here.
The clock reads {"hour": 3, "minute": 28}
